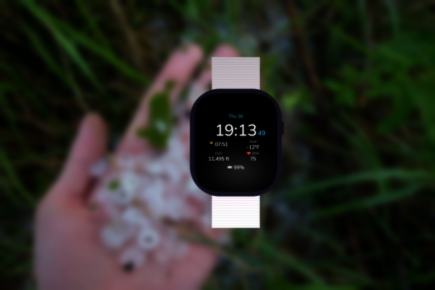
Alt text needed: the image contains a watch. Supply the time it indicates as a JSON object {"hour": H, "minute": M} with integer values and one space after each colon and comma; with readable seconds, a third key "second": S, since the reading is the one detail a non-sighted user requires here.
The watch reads {"hour": 19, "minute": 13}
